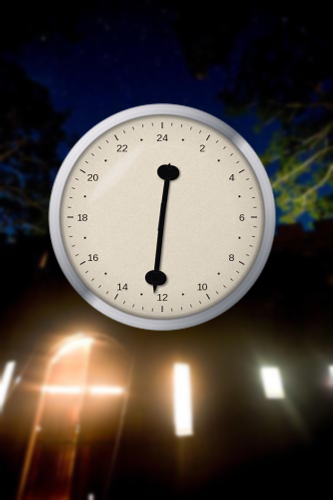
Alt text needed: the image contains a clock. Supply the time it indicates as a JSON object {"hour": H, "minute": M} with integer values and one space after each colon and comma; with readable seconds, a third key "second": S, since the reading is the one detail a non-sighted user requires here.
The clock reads {"hour": 0, "minute": 31}
